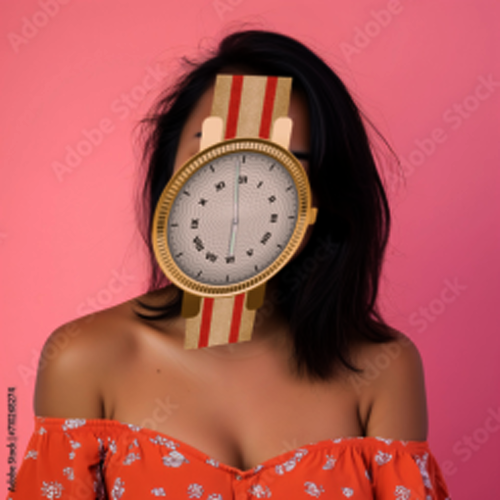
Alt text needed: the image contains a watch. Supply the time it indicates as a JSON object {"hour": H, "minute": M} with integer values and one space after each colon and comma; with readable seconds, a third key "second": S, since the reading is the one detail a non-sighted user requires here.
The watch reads {"hour": 5, "minute": 59}
